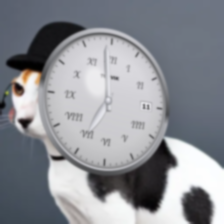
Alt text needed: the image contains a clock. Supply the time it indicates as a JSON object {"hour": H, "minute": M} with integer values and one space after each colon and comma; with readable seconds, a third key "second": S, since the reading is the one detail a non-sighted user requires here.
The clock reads {"hour": 6, "minute": 59}
